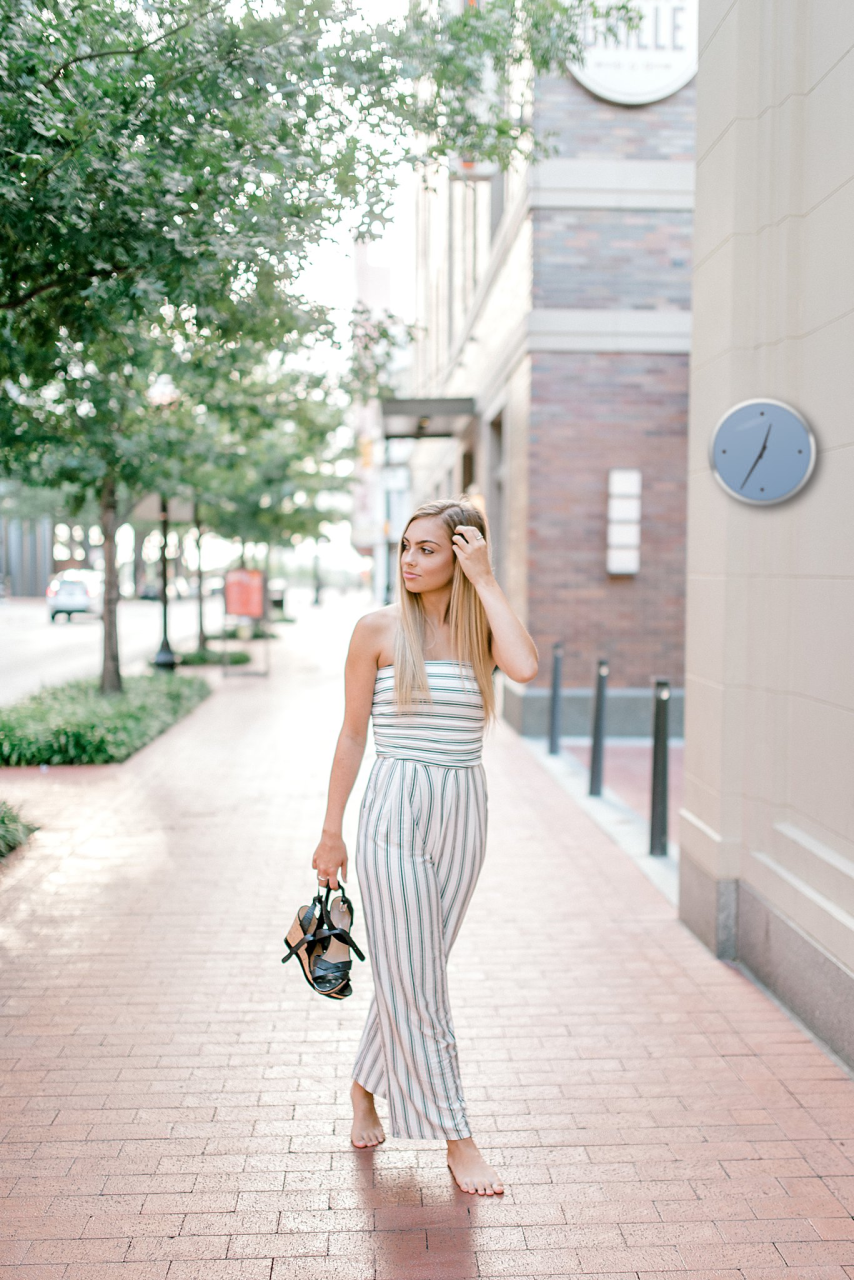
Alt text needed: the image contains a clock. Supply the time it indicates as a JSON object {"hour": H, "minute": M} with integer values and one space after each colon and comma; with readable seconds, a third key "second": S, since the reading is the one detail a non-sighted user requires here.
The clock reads {"hour": 12, "minute": 35}
